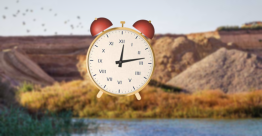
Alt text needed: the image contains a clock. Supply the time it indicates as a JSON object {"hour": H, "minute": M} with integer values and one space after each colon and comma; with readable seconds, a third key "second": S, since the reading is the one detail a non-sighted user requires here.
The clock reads {"hour": 12, "minute": 13}
